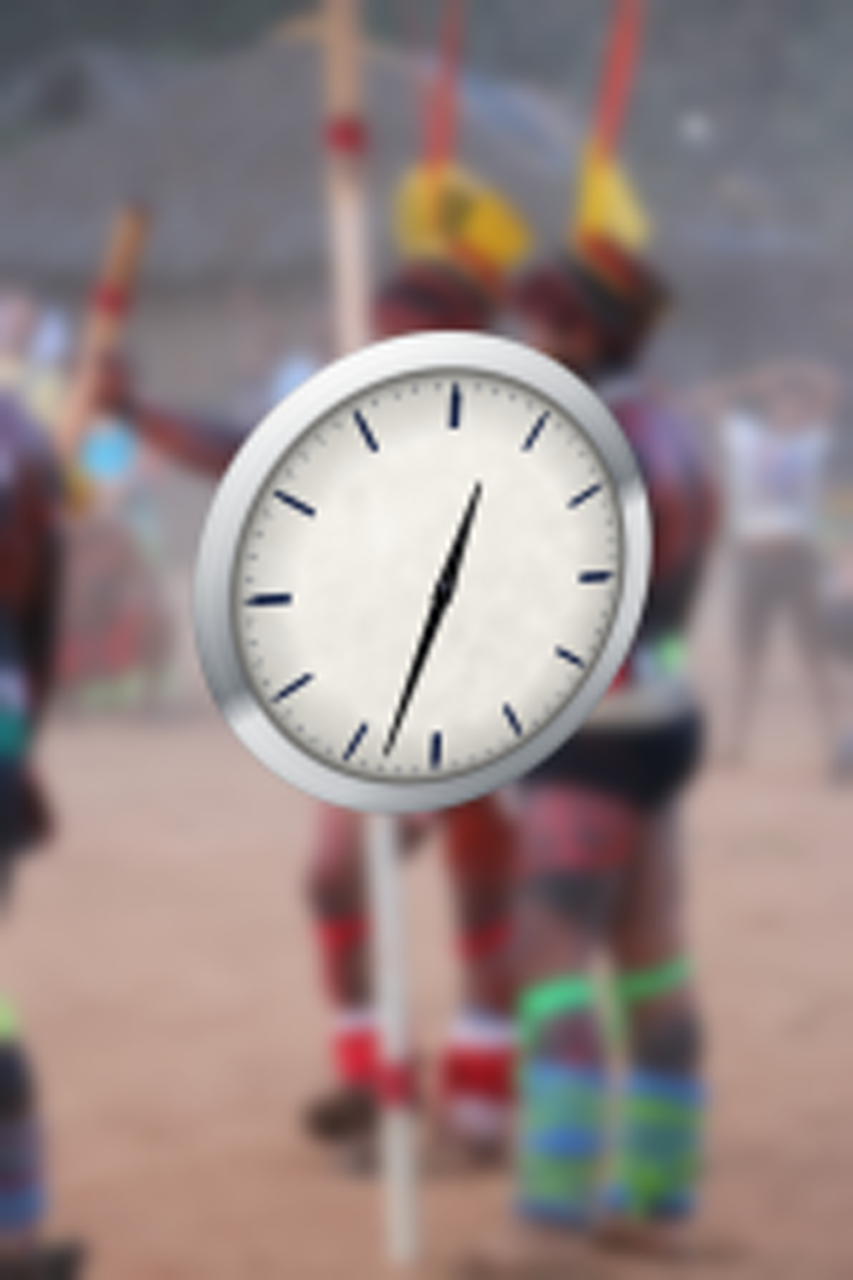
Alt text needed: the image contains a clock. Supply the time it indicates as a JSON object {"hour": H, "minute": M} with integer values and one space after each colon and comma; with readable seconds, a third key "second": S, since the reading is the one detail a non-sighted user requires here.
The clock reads {"hour": 12, "minute": 33}
